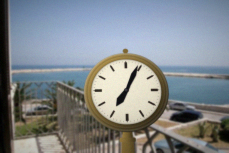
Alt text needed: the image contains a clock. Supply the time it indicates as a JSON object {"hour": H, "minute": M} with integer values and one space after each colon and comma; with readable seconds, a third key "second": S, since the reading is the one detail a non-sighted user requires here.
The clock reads {"hour": 7, "minute": 4}
